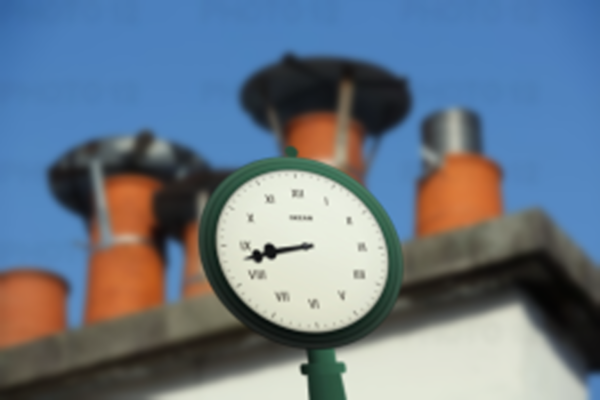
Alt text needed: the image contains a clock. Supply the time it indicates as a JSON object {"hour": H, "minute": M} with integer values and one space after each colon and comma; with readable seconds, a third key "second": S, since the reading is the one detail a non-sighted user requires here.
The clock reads {"hour": 8, "minute": 43}
